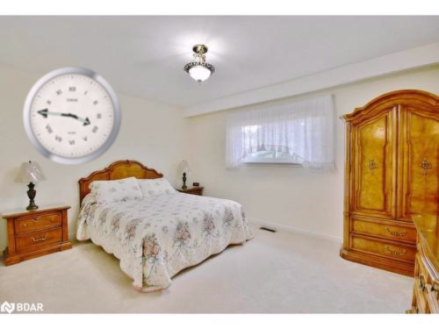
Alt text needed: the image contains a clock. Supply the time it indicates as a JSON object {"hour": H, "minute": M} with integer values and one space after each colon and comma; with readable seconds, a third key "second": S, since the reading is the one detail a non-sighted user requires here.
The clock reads {"hour": 3, "minute": 46}
